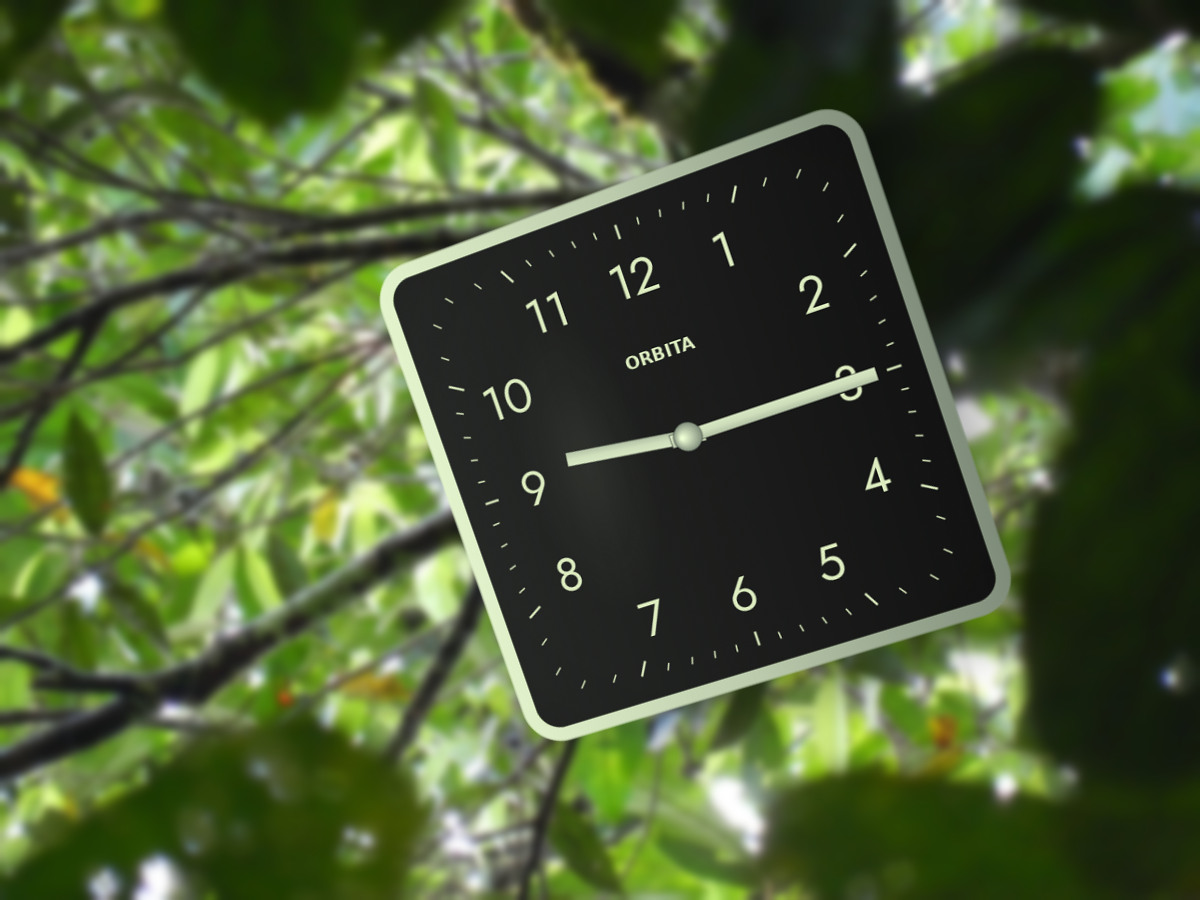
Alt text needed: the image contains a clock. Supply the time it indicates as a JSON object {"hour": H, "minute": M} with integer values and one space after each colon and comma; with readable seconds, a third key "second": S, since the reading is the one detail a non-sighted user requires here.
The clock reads {"hour": 9, "minute": 15}
